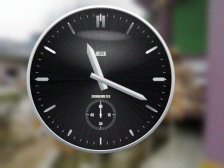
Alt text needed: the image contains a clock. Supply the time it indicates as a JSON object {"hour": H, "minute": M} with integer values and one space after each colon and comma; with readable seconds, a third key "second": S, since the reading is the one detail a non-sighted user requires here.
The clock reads {"hour": 11, "minute": 19}
